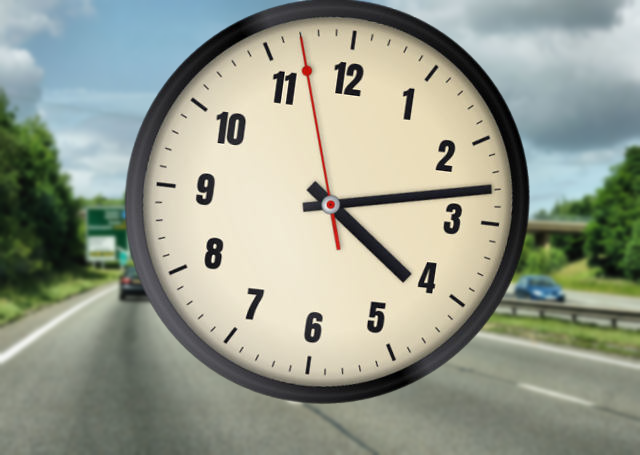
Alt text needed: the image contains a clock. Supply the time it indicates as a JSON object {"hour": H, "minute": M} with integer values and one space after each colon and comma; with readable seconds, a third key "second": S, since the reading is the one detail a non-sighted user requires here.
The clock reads {"hour": 4, "minute": 12, "second": 57}
